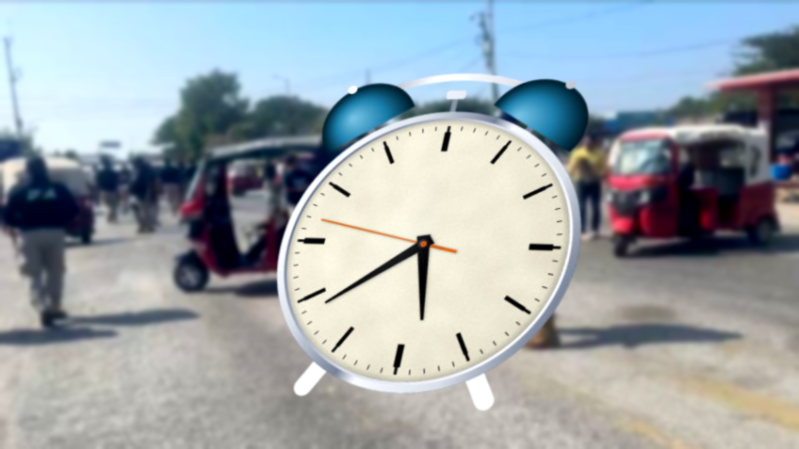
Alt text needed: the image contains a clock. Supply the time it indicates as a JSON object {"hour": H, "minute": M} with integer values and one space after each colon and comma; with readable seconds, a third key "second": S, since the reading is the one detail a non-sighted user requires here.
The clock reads {"hour": 5, "minute": 38, "second": 47}
